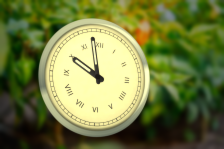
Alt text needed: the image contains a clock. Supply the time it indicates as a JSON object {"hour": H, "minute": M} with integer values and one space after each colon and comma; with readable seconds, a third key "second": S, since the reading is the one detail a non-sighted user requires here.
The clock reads {"hour": 9, "minute": 58}
